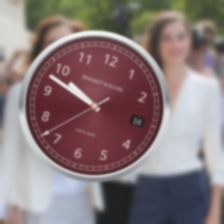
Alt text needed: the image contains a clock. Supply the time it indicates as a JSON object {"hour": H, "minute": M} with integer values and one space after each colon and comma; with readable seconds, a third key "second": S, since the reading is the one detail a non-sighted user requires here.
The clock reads {"hour": 9, "minute": 47, "second": 37}
